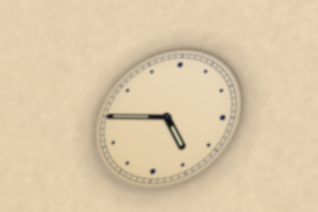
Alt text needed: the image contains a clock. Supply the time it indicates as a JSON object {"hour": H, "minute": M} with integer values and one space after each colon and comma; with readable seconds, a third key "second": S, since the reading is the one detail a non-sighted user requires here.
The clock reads {"hour": 4, "minute": 45}
